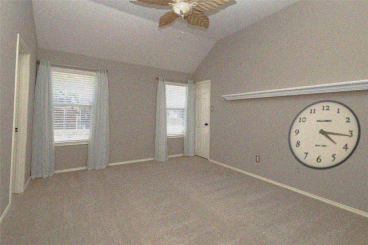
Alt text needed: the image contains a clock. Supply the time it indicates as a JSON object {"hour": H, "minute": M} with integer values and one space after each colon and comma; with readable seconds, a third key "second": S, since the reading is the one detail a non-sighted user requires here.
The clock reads {"hour": 4, "minute": 16}
